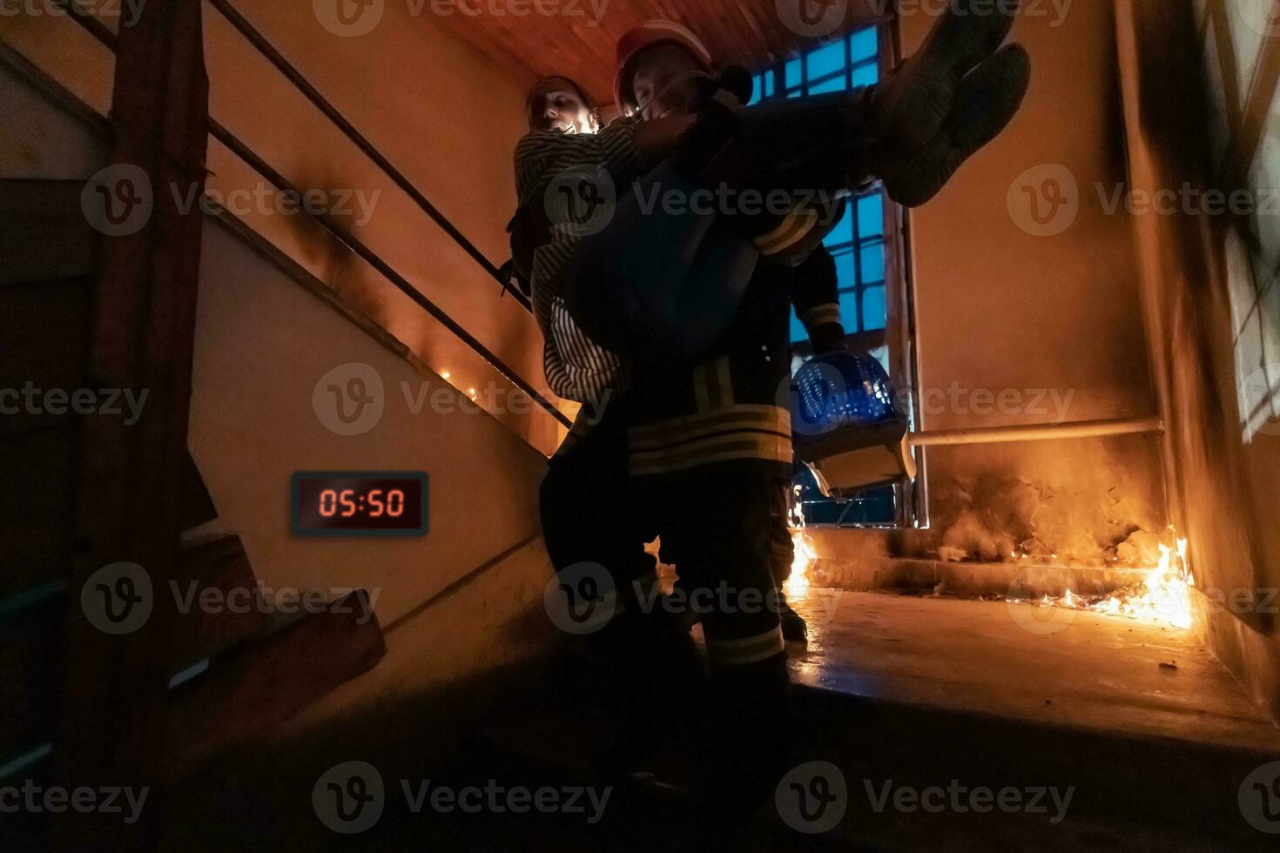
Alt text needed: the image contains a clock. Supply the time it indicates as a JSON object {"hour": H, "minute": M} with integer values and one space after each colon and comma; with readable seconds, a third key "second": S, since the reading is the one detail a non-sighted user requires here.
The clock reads {"hour": 5, "minute": 50}
